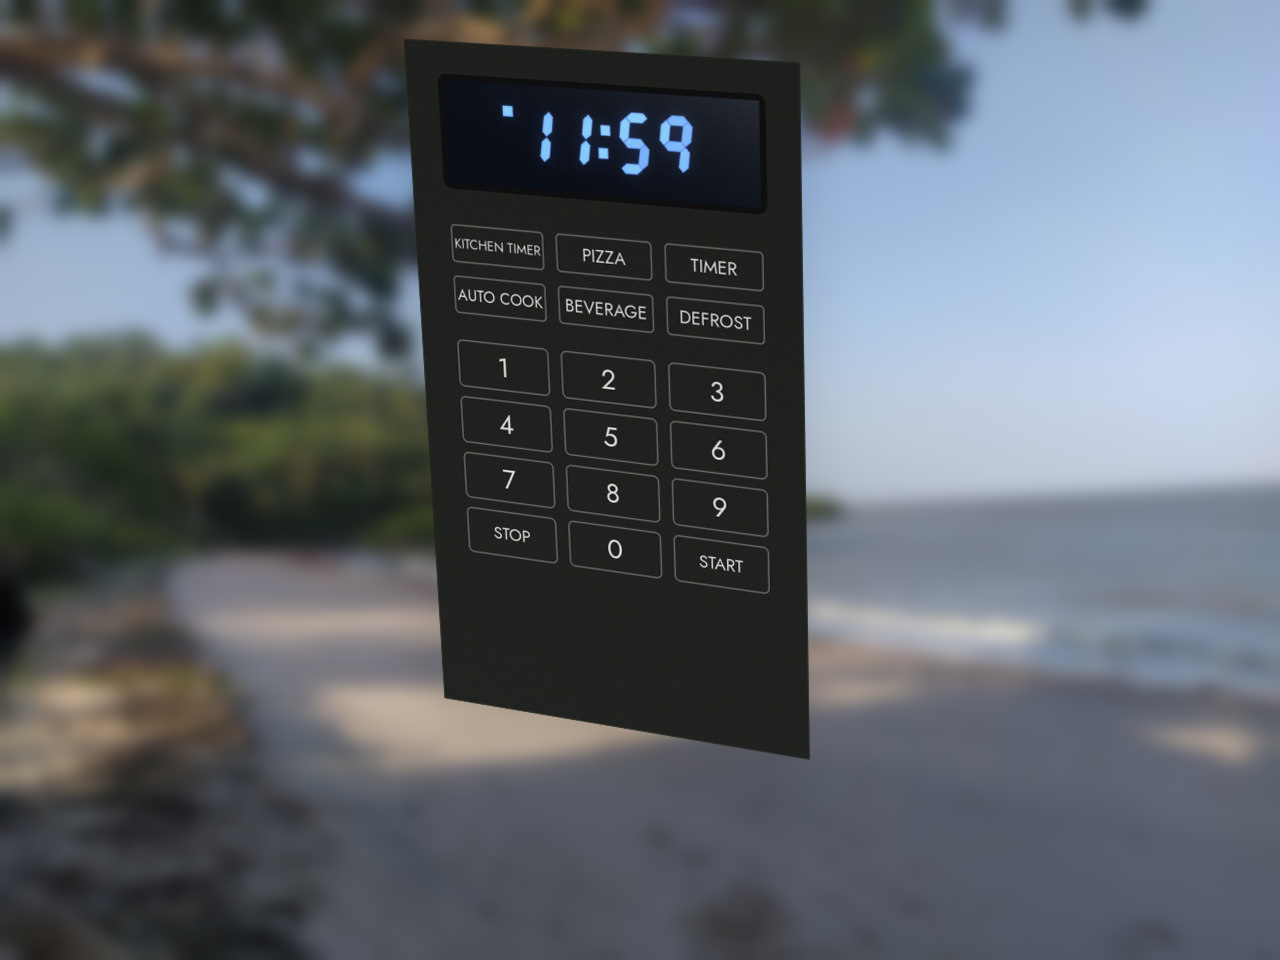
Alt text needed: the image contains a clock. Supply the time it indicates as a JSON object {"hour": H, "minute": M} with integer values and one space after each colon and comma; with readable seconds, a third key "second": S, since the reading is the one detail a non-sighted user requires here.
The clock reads {"hour": 11, "minute": 59}
